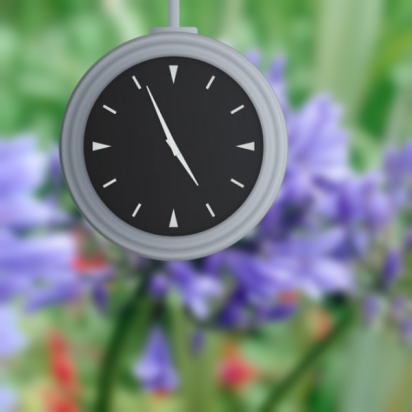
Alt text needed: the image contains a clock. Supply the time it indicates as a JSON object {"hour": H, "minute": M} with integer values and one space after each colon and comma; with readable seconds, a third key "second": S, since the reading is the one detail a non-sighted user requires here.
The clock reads {"hour": 4, "minute": 56}
